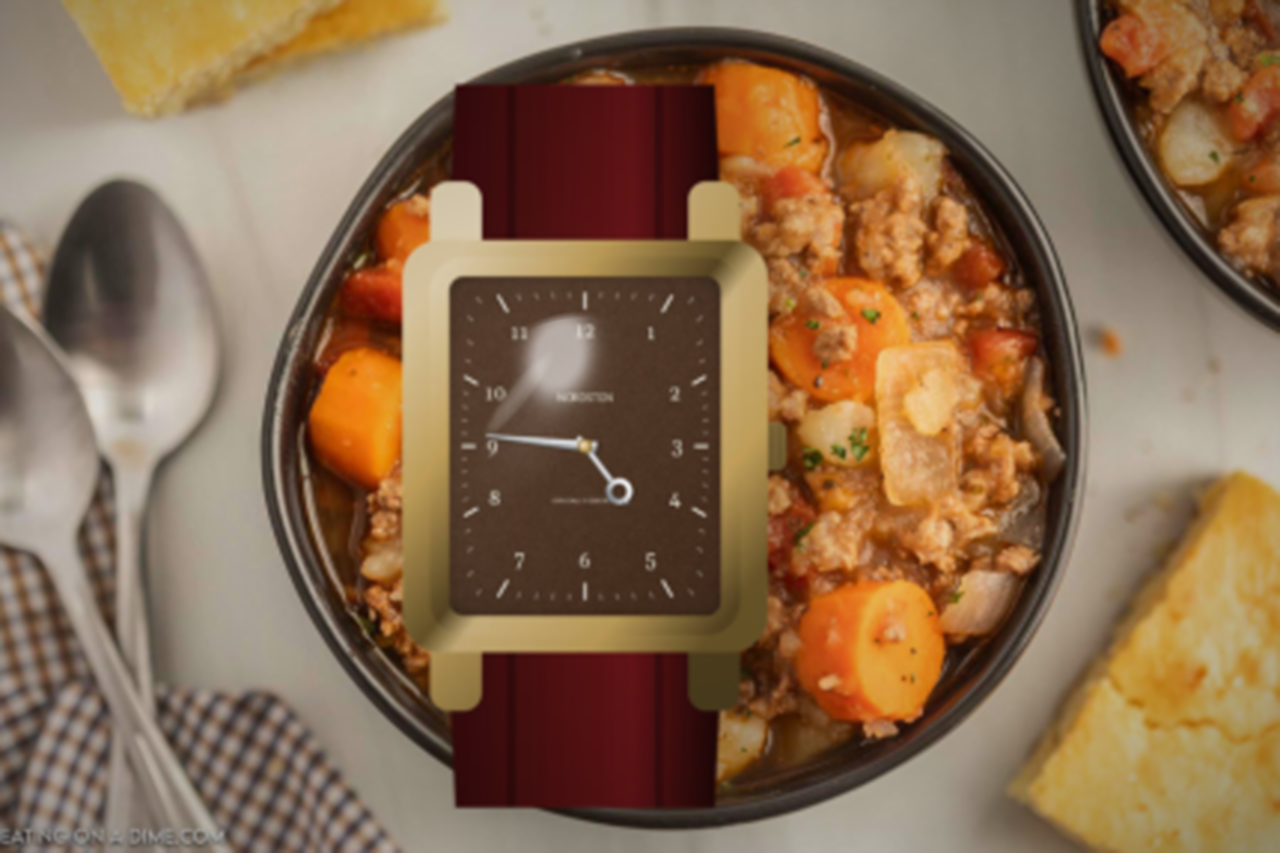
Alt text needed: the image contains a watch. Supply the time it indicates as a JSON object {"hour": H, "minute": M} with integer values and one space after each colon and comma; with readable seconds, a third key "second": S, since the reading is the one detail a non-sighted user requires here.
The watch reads {"hour": 4, "minute": 46}
